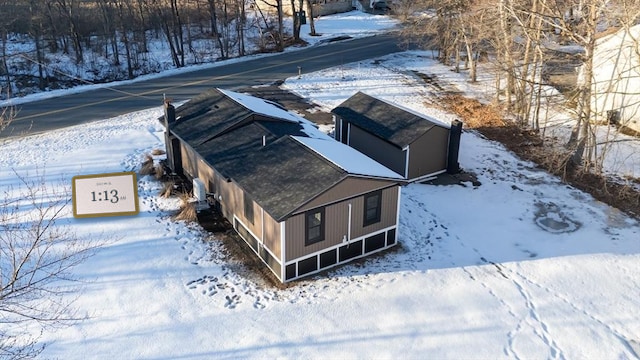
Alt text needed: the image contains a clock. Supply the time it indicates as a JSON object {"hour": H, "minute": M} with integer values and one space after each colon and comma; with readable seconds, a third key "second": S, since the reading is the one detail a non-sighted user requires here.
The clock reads {"hour": 1, "minute": 13}
